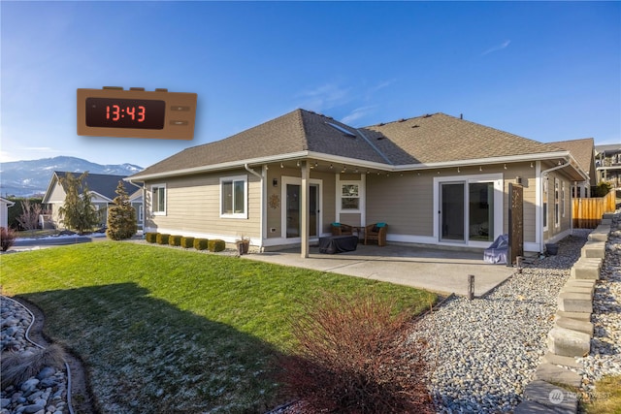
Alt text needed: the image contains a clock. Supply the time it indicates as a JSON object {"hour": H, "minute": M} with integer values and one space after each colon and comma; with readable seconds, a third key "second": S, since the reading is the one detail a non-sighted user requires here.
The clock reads {"hour": 13, "minute": 43}
